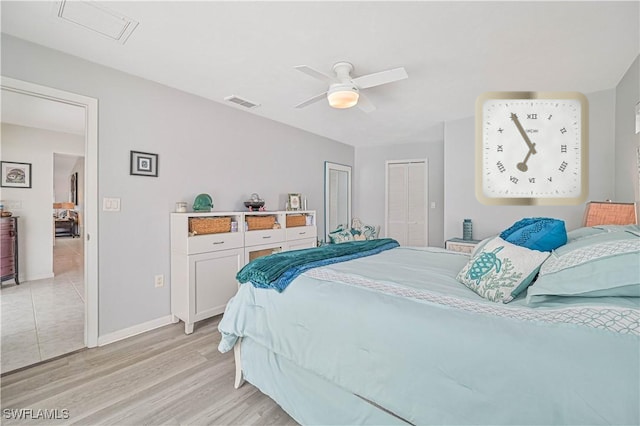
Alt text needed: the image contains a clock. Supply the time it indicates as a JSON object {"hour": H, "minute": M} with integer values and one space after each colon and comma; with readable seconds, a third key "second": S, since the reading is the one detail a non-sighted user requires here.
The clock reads {"hour": 6, "minute": 55}
